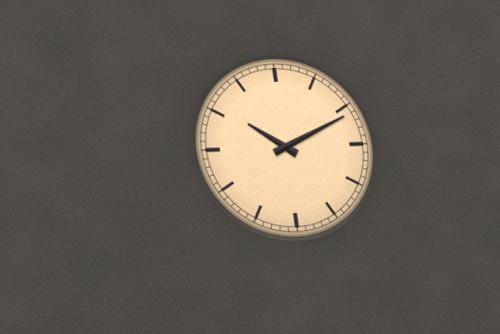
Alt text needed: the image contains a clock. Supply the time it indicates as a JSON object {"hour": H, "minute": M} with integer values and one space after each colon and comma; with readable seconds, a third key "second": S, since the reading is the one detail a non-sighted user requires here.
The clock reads {"hour": 10, "minute": 11}
